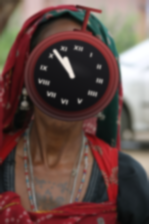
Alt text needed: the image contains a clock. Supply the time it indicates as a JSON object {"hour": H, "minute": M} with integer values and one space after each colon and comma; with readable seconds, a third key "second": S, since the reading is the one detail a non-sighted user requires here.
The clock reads {"hour": 10, "minute": 52}
